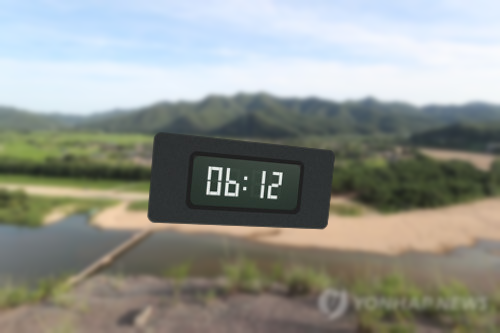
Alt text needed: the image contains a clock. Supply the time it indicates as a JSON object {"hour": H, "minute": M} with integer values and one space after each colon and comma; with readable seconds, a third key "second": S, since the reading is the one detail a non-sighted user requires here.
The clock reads {"hour": 6, "minute": 12}
